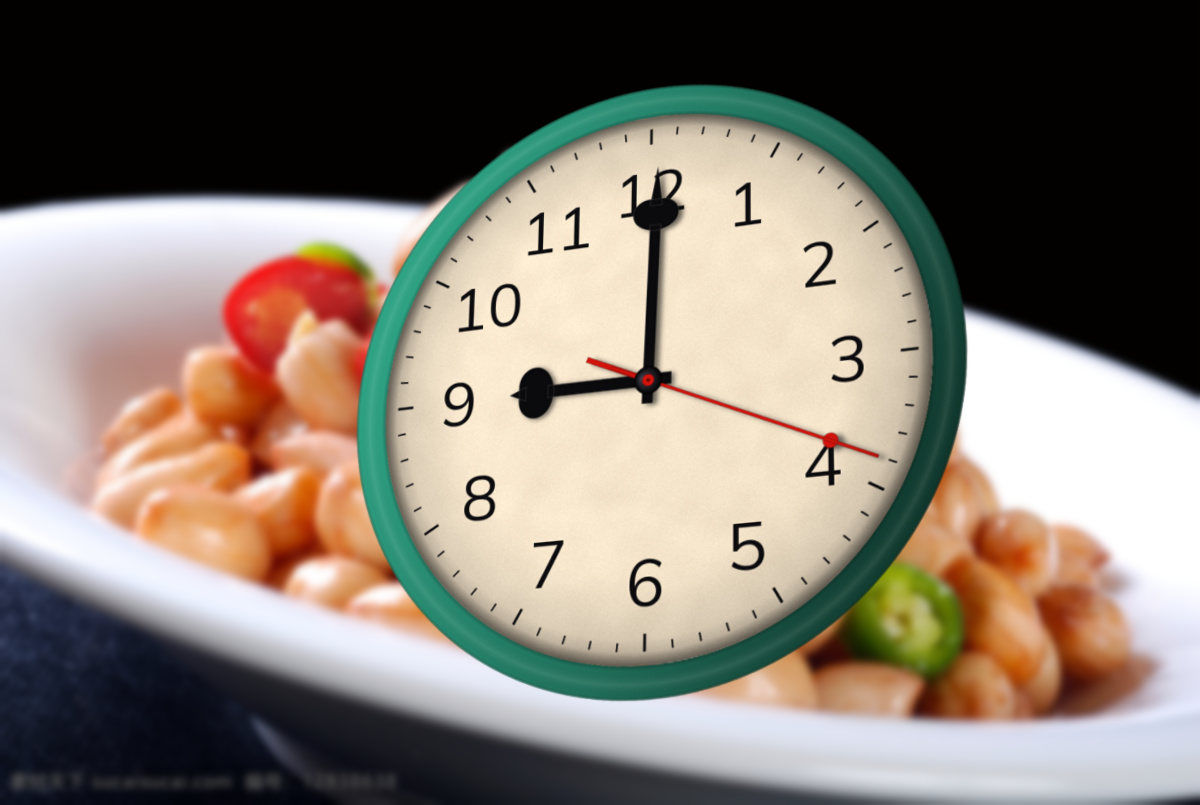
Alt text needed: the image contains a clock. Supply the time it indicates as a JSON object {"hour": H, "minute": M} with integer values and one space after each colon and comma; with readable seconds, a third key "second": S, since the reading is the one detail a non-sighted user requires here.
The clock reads {"hour": 9, "minute": 0, "second": 19}
